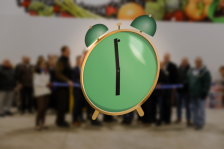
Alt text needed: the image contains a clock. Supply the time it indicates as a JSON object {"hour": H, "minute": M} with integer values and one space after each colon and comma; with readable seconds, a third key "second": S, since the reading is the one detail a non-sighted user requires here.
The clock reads {"hour": 5, "minute": 59}
